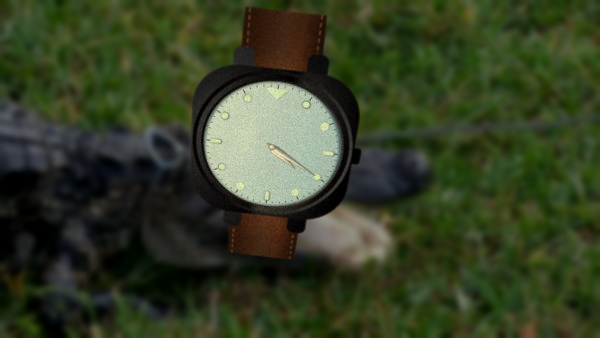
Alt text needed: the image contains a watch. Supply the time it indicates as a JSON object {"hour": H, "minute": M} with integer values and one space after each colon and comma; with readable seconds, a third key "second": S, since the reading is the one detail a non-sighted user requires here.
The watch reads {"hour": 4, "minute": 20}
